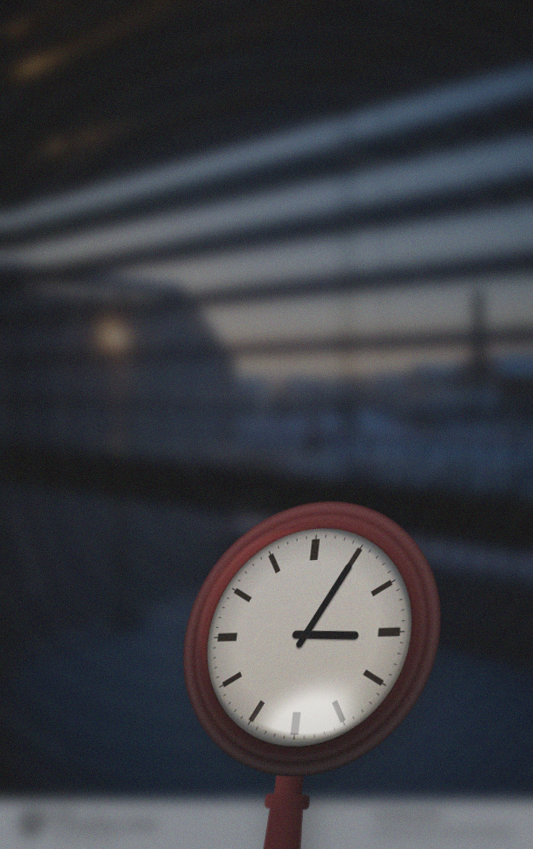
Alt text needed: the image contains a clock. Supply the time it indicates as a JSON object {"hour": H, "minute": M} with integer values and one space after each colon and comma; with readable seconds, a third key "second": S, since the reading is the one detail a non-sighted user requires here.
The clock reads {"hour": 3, "minute": 5}
